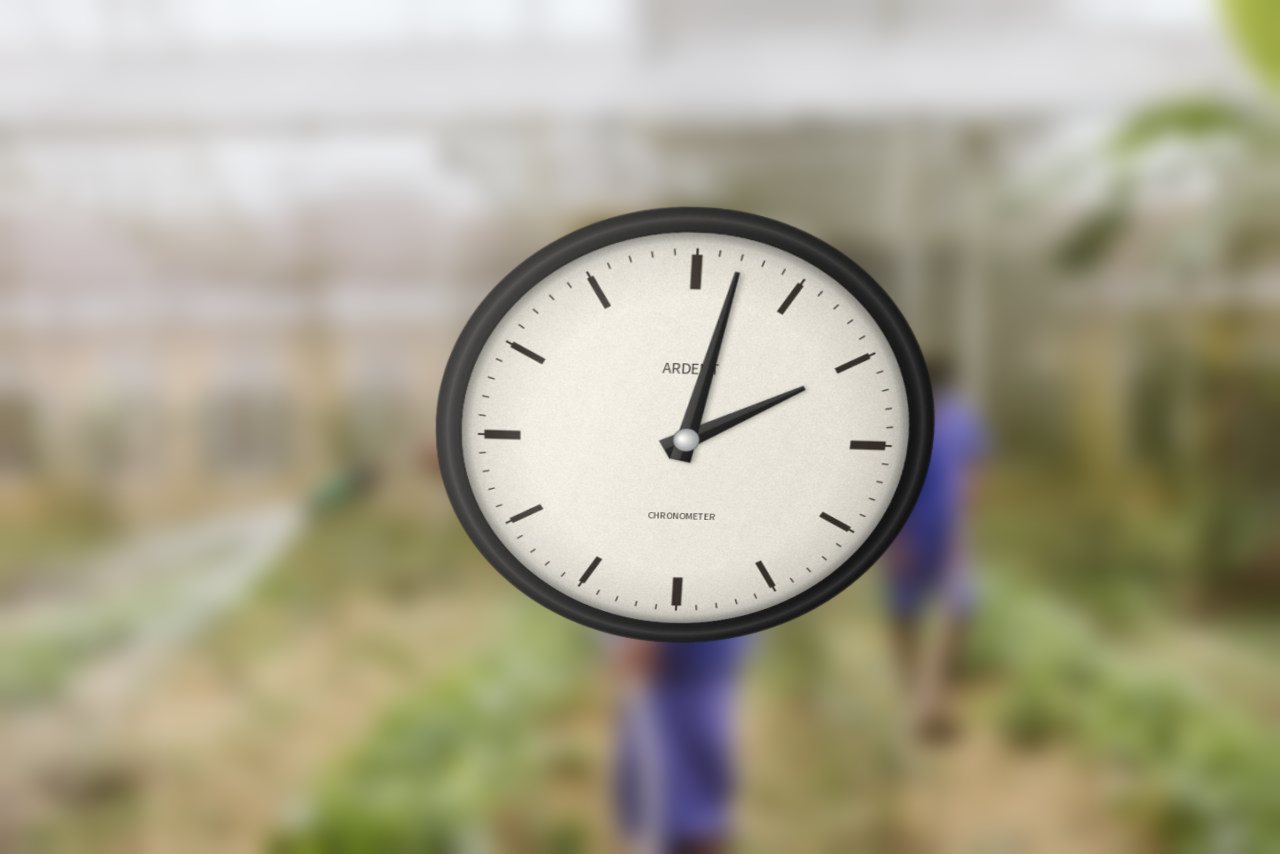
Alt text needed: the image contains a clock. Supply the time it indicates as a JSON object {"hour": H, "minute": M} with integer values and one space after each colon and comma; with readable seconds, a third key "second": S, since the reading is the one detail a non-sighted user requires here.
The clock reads {"hour": 2, "minute": 2}
